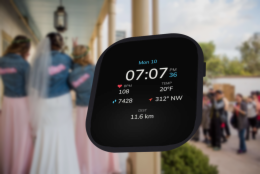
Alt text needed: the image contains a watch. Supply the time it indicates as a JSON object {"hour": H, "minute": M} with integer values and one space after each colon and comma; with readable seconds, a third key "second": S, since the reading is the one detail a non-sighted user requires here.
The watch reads {"hour": 7, "minute": 7}
